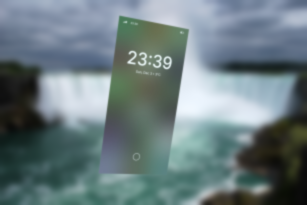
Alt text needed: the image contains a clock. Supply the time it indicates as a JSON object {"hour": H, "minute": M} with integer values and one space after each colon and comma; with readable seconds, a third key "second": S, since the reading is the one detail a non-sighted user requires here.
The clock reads {"hour": 23, "minute": 39}
